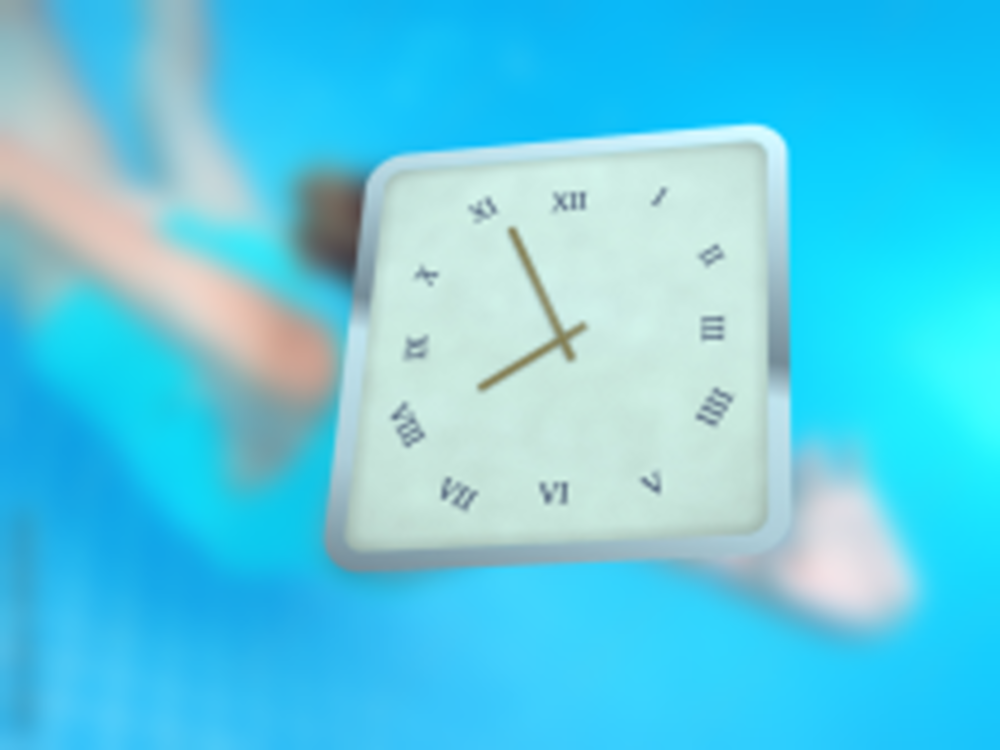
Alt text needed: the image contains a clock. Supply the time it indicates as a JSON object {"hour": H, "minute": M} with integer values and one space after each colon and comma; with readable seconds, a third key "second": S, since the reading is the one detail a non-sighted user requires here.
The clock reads {"hour": 7, "minute": 56}
